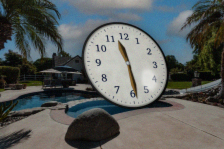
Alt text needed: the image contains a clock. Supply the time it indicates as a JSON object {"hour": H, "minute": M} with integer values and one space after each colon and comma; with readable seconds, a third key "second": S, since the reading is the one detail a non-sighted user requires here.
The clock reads {"hour": 11, "minute": 29}
